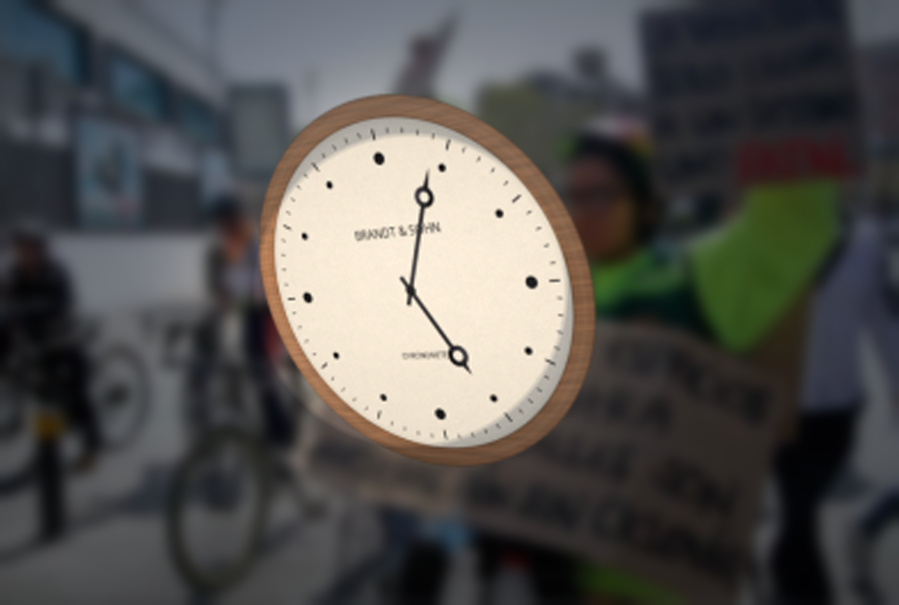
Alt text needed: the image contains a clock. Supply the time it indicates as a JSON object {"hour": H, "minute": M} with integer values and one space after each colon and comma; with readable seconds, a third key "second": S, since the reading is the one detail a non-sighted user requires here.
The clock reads {"hour": 5, "minute": 4}
